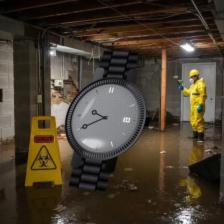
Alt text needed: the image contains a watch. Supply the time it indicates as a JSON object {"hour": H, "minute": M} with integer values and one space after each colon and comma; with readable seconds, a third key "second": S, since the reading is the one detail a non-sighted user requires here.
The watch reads {"hour": 9, "minute": 40}
